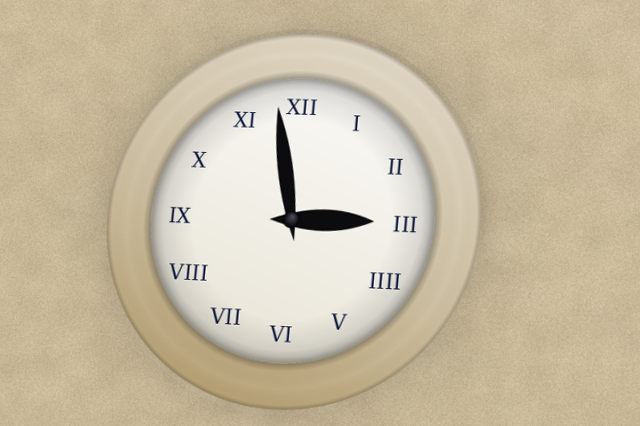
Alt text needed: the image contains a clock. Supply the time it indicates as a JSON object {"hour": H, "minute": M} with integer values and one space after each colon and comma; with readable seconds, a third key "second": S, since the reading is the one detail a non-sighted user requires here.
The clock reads {"hour": 2, "minute": 58}
